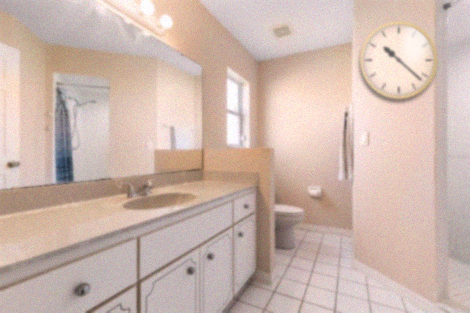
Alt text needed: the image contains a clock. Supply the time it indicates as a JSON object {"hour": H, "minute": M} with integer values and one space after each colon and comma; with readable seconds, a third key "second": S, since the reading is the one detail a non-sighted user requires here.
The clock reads {"hour": 10, "minute": 22}
